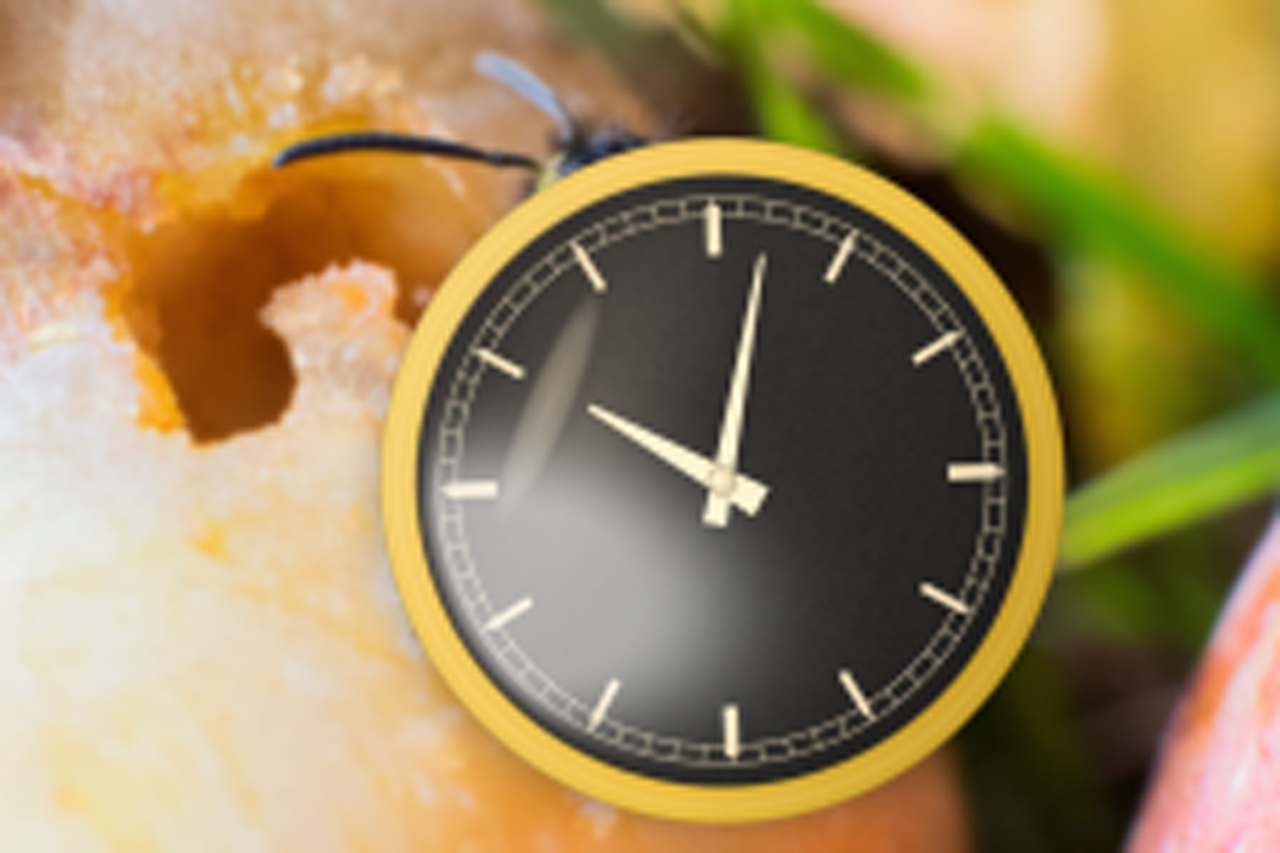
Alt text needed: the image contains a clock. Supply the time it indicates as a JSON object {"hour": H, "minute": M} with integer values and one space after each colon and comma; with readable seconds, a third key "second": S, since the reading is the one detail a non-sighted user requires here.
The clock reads {"hour": 10, "minute": 2}
